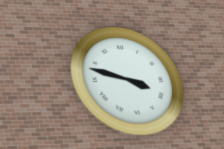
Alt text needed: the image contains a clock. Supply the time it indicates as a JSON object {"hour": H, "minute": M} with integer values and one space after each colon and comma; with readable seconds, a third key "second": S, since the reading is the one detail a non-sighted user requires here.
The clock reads {"hour": 3, "minute": 48}
